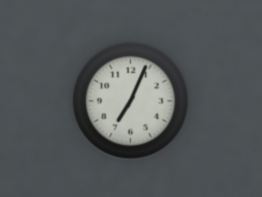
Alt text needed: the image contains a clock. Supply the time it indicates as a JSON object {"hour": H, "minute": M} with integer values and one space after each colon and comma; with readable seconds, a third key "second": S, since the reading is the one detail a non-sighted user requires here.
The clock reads {"hour": 7, "minute": 4}
